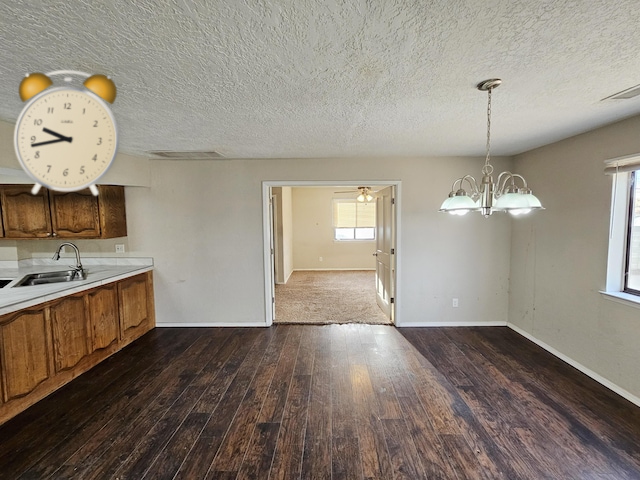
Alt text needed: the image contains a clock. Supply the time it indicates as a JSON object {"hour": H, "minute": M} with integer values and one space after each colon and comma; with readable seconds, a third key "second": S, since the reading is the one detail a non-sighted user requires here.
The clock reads {"hour": 9, "minute": 43}
